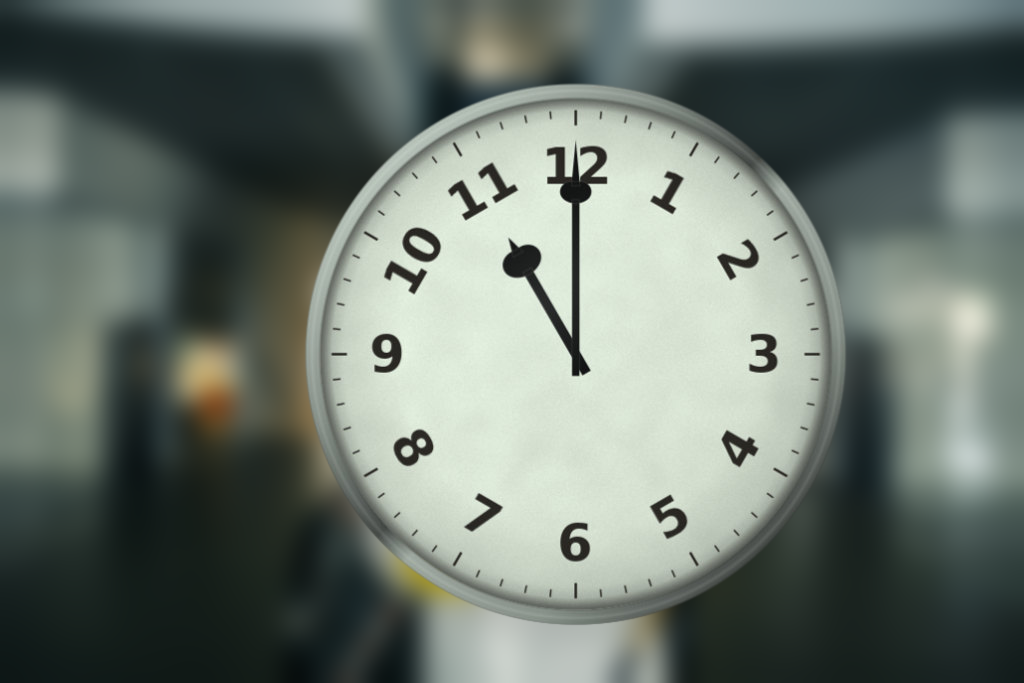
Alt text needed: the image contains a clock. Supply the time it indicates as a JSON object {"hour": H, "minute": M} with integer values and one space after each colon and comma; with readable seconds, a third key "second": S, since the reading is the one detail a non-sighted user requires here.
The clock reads {"hour": 11, "minute": 0}
